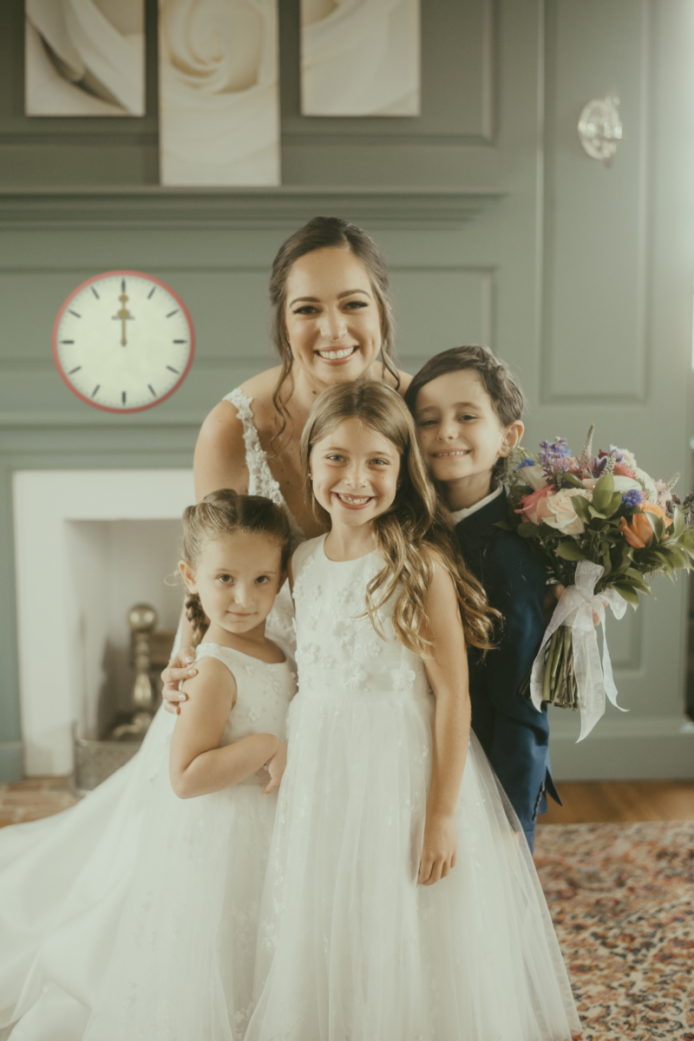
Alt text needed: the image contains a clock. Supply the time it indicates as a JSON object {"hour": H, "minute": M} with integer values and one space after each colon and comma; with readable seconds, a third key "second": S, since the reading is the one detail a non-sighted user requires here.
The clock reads {"hour": 12, "minute": 0}
